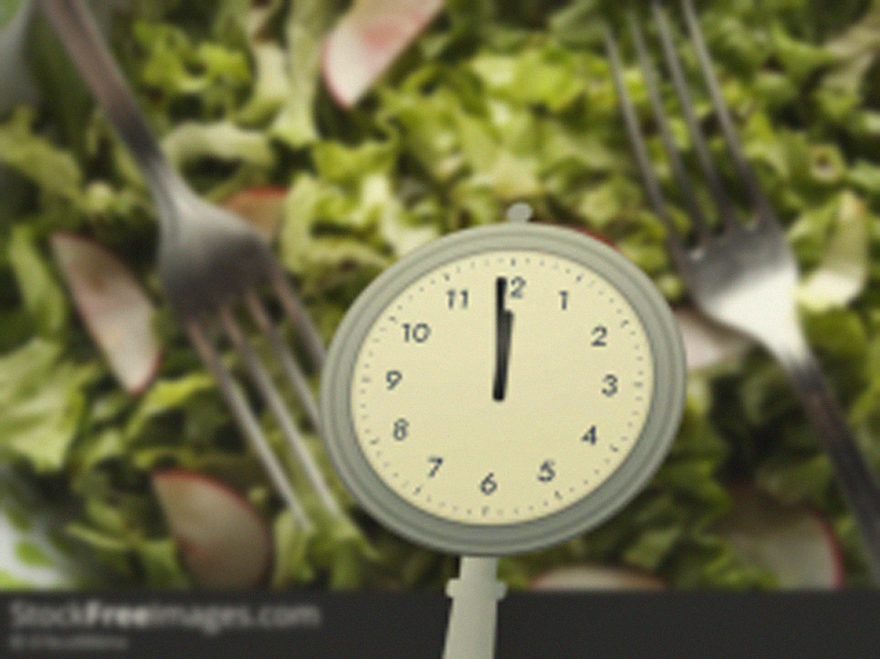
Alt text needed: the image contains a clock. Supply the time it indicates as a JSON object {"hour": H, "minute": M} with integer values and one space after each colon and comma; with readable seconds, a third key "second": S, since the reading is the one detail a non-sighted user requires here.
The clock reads {"hour": 11, "minute": 59}
